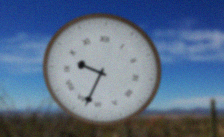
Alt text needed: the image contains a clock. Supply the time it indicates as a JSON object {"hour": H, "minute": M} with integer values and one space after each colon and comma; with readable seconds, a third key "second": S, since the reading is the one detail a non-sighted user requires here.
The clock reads {"hour": 9, "minute": 33}
